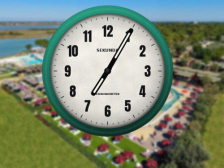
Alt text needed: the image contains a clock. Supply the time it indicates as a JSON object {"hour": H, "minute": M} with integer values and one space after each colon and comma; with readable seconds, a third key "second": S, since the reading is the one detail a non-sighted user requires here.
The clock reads {"hour": 7, "minute": 5}
